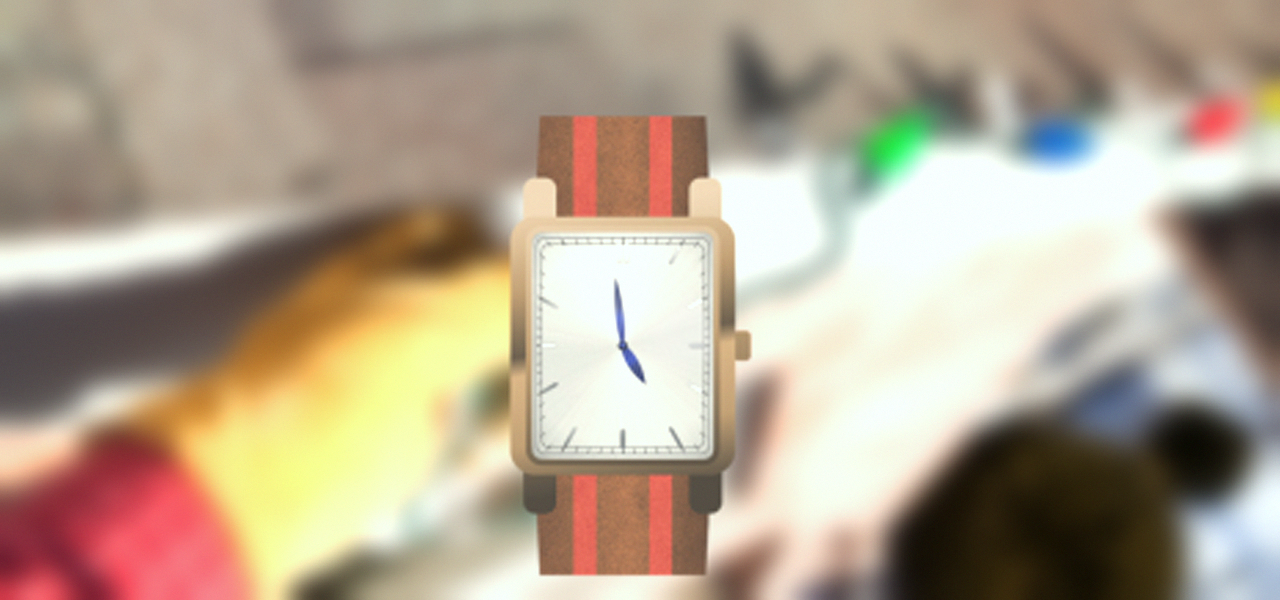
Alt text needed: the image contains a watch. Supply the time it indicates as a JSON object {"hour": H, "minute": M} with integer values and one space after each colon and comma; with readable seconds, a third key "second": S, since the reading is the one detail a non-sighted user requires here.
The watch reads {"hour": 4, "minute": 59}
